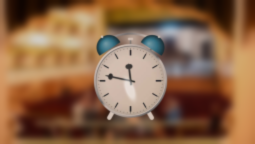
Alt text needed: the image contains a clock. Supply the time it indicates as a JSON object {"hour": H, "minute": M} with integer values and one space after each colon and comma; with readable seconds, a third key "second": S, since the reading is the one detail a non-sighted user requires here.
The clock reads {"hour": 11, "minute": 47}
